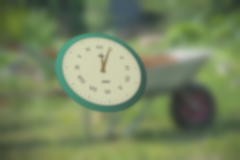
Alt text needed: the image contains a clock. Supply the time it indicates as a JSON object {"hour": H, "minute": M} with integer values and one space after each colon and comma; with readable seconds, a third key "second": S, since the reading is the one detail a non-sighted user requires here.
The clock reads {"hour": 12, "minute": 4}
